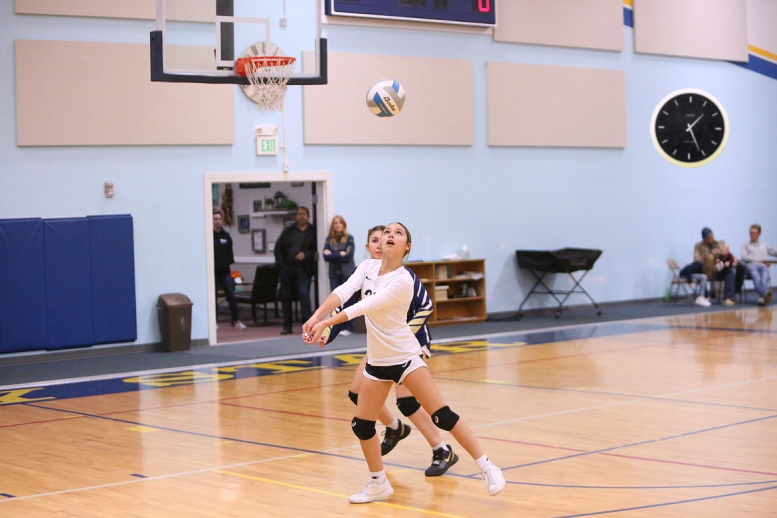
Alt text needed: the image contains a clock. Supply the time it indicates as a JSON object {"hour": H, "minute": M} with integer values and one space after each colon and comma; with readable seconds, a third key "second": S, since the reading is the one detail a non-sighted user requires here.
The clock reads {"hour": 1, "minute": 26}
